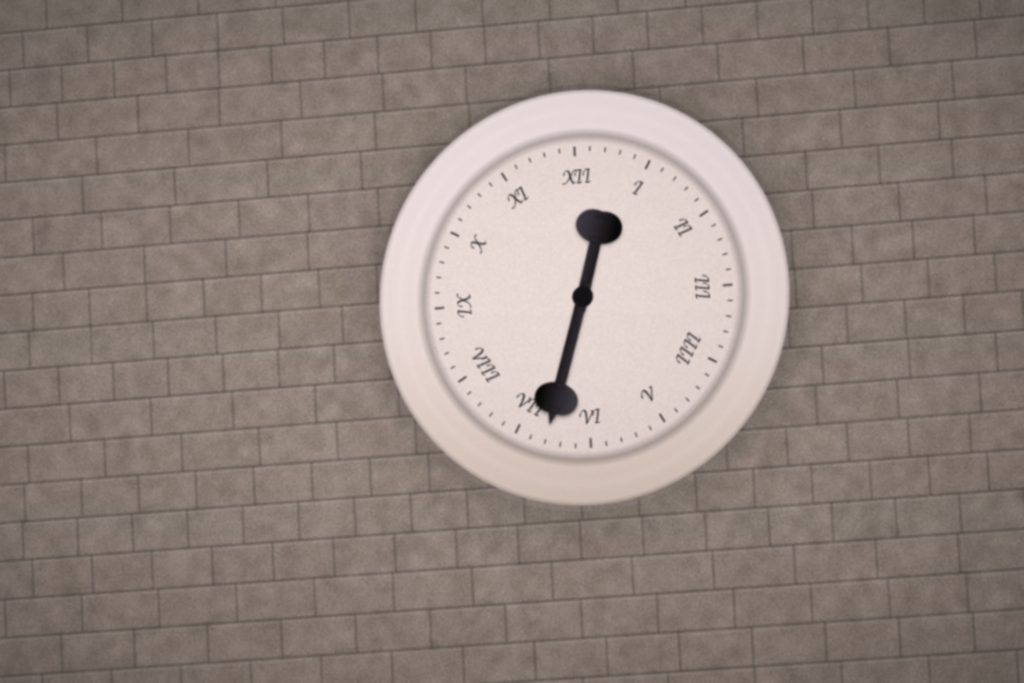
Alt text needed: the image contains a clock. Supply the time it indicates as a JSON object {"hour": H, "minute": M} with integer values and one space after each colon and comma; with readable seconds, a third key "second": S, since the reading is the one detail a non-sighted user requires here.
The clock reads {"hour": 12, "minute": 33}
